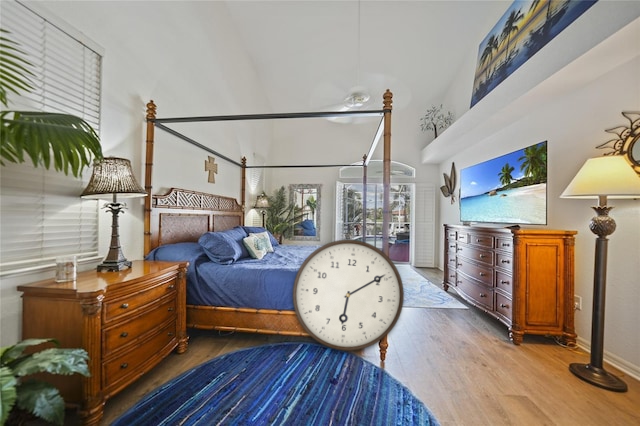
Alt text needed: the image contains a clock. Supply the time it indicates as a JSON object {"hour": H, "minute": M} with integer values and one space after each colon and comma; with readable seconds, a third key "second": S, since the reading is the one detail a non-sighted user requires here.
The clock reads {"hour": 6, "minute": 9}
